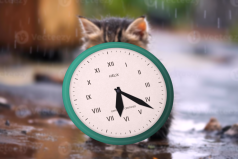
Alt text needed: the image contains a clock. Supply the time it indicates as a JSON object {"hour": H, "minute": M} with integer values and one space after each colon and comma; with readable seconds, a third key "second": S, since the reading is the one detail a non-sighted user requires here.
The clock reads {"hour": 6, "minute": 22}
